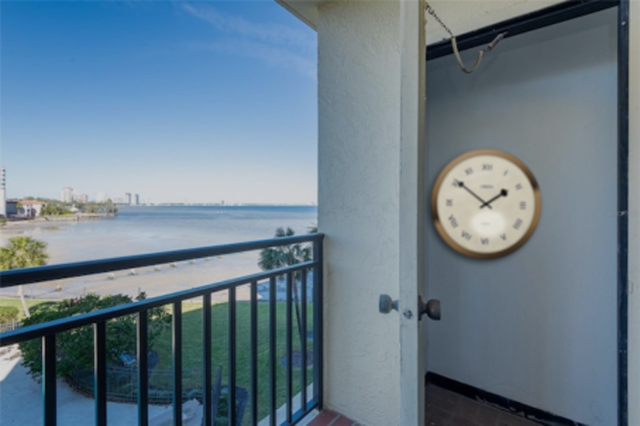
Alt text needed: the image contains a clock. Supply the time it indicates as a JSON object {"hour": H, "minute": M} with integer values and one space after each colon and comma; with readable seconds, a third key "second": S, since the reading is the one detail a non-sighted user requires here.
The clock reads {"hour": 1, "minute": 51}
